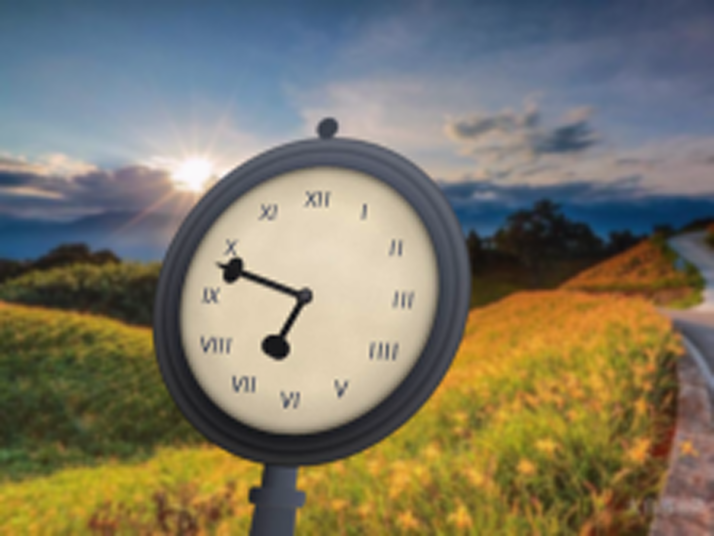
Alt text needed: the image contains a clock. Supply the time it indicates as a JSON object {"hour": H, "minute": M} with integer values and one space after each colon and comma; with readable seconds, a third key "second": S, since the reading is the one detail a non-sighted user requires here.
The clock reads {"hour": 6, "minute": 48}
